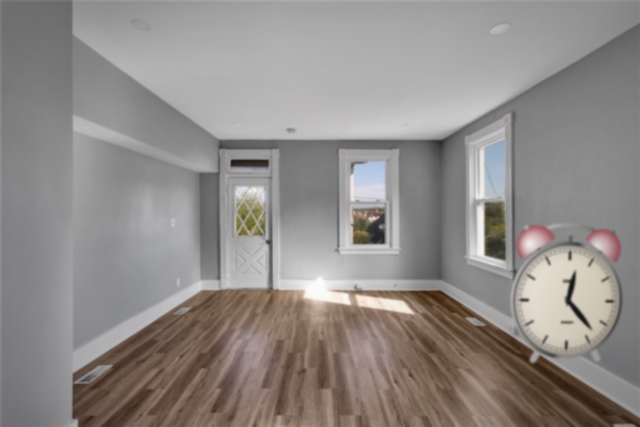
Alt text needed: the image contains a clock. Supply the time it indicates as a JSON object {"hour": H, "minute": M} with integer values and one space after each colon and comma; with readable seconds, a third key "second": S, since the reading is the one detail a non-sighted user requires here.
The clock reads {"hour": 12, "minute": 23}
